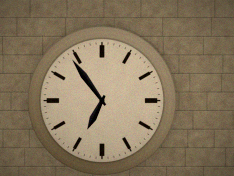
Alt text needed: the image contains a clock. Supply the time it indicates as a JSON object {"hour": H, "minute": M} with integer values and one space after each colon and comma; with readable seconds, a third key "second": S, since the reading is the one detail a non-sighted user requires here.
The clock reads {"hour": 6, "minute": 54}
